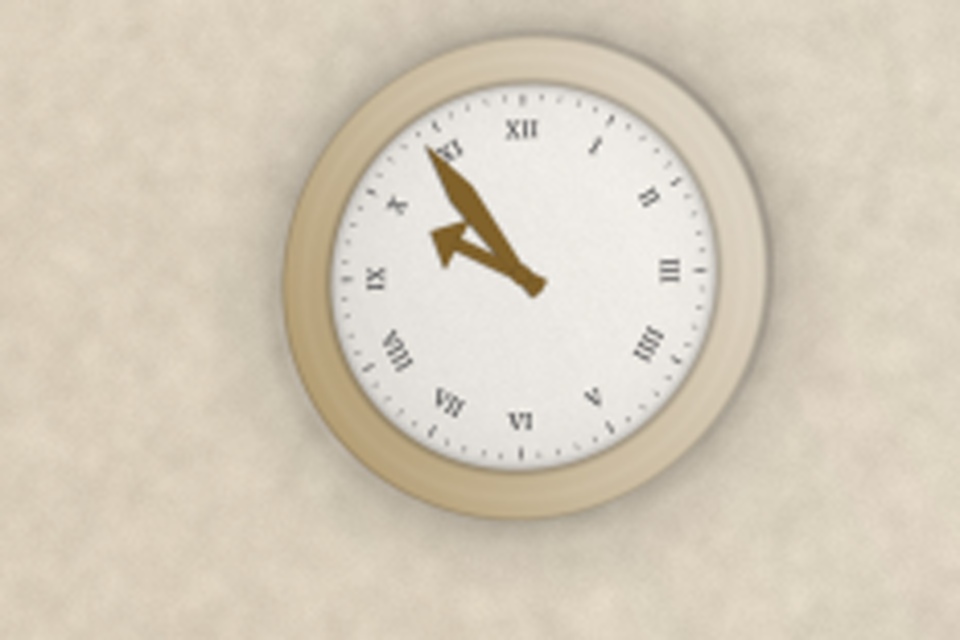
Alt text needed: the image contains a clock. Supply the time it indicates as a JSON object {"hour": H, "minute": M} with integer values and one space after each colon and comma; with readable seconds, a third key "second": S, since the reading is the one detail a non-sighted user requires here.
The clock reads {"hour": 9, "minute": 54}
